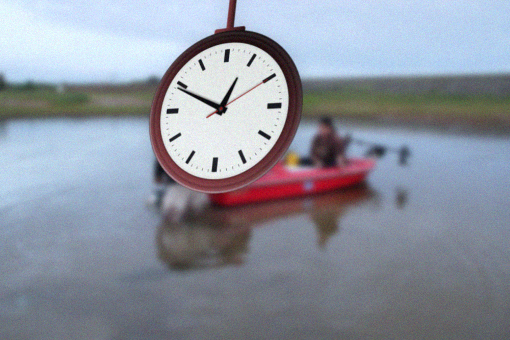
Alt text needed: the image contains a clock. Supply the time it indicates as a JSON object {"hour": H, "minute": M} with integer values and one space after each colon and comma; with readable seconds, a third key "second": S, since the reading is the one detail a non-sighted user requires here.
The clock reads {"hour": 12, "minute": 49, "second": 10}
